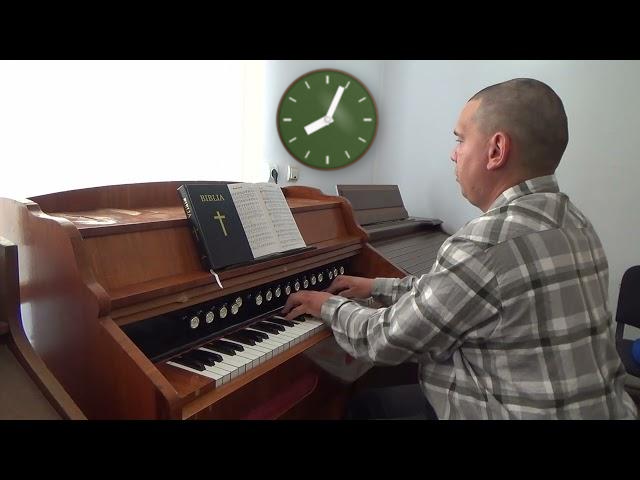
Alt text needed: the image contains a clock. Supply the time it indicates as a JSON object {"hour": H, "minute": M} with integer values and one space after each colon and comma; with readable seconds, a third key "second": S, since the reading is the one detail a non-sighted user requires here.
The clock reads {"hour": 8, "minute": 4}
